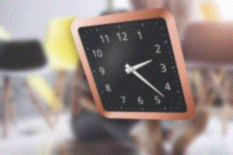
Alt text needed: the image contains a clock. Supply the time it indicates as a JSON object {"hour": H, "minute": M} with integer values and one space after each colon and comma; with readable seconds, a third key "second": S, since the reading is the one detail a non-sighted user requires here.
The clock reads {"hour": 2, "minute": 23}
